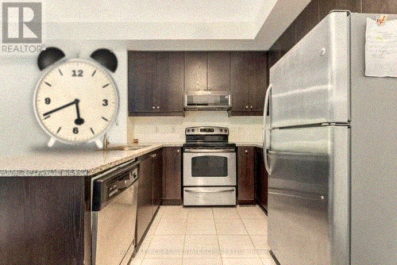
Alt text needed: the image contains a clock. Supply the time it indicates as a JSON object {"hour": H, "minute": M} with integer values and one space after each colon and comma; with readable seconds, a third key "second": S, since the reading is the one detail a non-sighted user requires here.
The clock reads {"hour": 5, "minute": 41}
